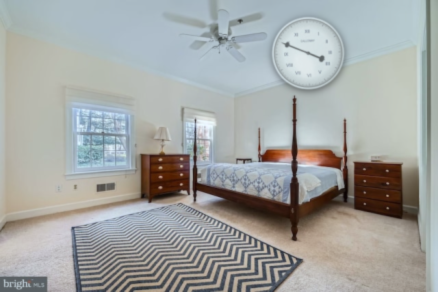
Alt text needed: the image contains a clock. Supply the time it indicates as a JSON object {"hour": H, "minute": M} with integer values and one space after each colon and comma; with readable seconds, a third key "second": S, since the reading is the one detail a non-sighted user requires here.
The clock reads {"hour": 3, "minute": 49}
